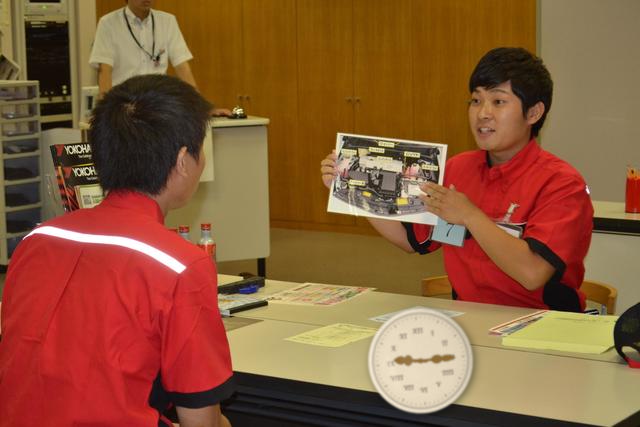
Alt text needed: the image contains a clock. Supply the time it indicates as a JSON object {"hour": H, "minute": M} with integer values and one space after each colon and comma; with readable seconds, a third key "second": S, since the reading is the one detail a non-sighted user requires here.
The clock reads {"hour": 9, "minute": 15}
